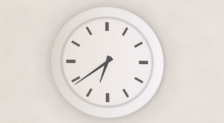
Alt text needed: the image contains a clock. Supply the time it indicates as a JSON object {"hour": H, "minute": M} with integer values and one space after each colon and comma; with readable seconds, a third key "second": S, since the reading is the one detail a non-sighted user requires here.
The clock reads {"hour": 6, "minute": 39}
